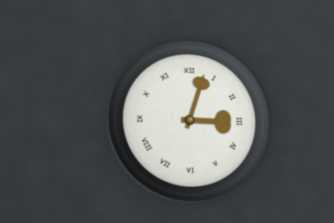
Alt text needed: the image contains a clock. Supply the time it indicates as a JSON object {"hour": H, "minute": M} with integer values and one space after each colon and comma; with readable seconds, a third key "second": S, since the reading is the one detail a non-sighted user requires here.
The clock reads {"hour": 3, "minute": 3}
